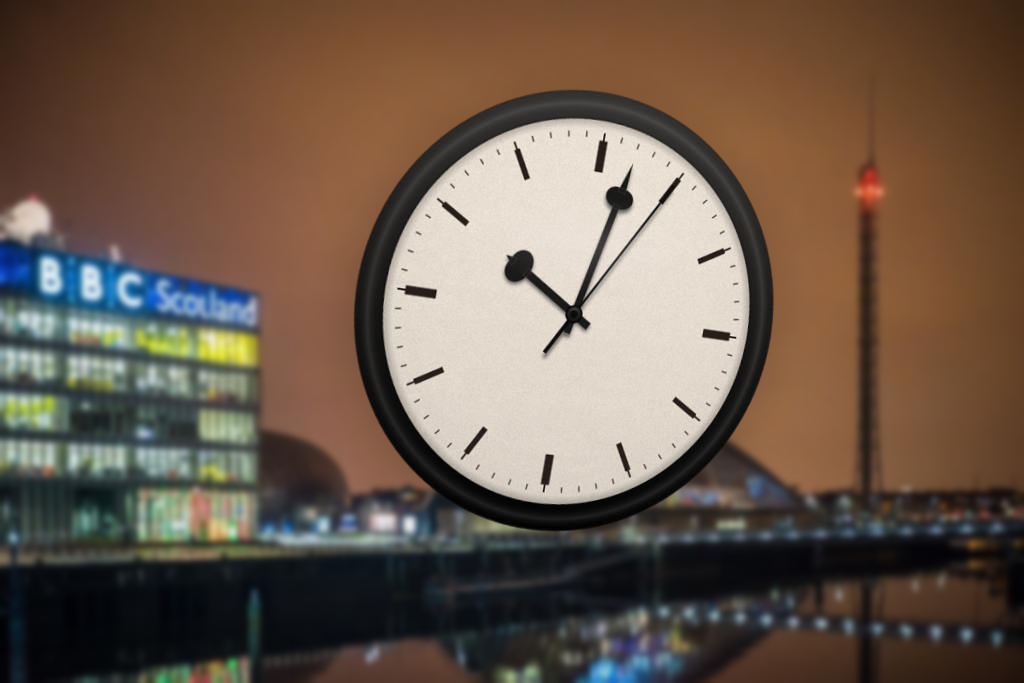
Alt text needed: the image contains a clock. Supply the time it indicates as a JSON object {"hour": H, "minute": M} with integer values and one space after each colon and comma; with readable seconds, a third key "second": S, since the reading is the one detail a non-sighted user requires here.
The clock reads {"hour": 10, "minute": 2, "second": 5}
